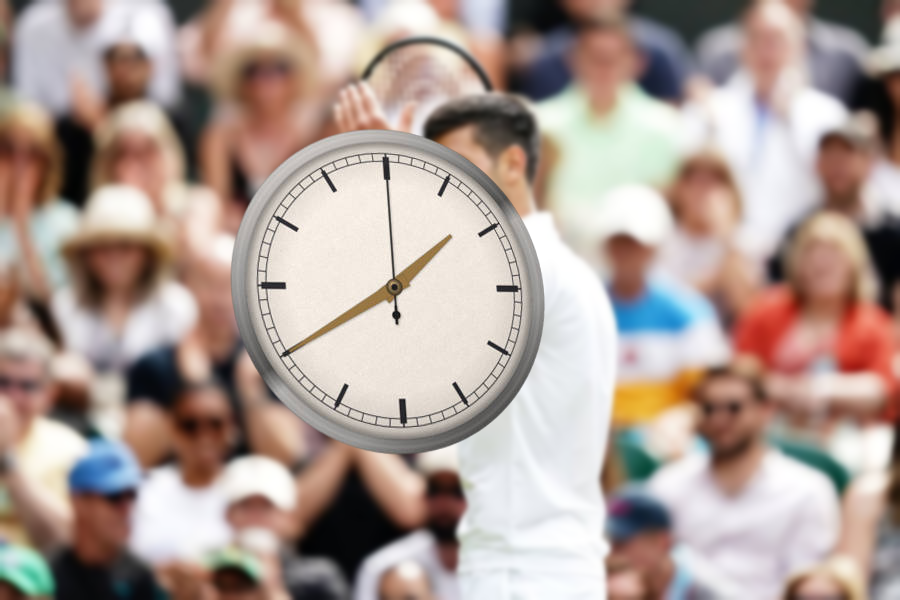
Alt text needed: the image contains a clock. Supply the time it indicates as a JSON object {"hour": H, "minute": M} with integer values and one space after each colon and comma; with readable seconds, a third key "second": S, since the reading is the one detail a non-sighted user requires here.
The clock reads {"hour": 1, "minute": 40, "second": 0}
